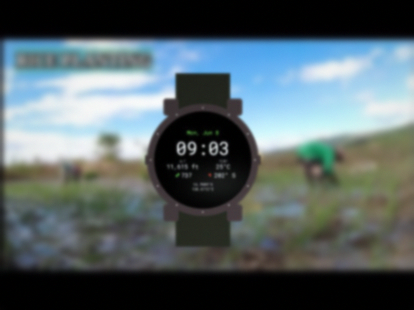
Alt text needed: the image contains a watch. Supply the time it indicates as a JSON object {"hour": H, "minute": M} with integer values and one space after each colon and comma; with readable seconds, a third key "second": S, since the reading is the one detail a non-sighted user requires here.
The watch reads {"hour": 9, "minute": 3}
